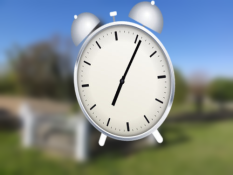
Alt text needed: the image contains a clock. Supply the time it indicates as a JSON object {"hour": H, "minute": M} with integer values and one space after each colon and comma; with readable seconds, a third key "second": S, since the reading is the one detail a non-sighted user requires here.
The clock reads {"hour": 7, "minute": 6}
